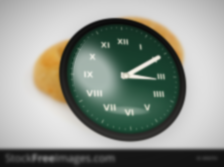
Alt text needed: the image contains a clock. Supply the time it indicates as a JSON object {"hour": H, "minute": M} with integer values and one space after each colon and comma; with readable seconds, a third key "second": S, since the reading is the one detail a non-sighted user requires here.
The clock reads {"hour": 3, "minute": 10}
